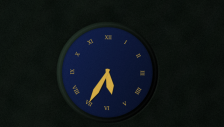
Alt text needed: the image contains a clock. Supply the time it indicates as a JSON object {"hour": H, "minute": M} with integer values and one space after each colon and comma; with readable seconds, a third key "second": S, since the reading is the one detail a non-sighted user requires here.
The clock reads {"hour": 5, "minute": 35}
